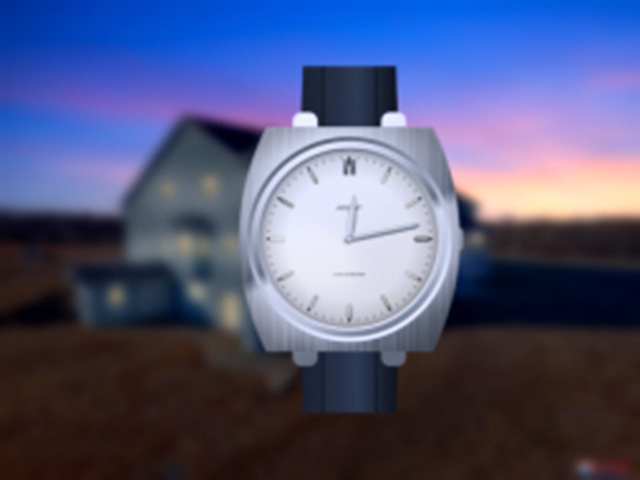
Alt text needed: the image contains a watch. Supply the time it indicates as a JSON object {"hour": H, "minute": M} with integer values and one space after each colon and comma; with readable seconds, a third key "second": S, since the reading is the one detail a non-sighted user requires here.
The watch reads {"hour": 12, "minute": 13}
